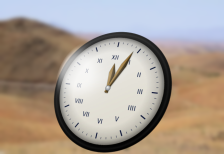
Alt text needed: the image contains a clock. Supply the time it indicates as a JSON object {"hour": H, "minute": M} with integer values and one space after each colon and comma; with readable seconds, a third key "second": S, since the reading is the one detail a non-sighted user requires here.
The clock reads {"hour": 12, "minute": 4}
